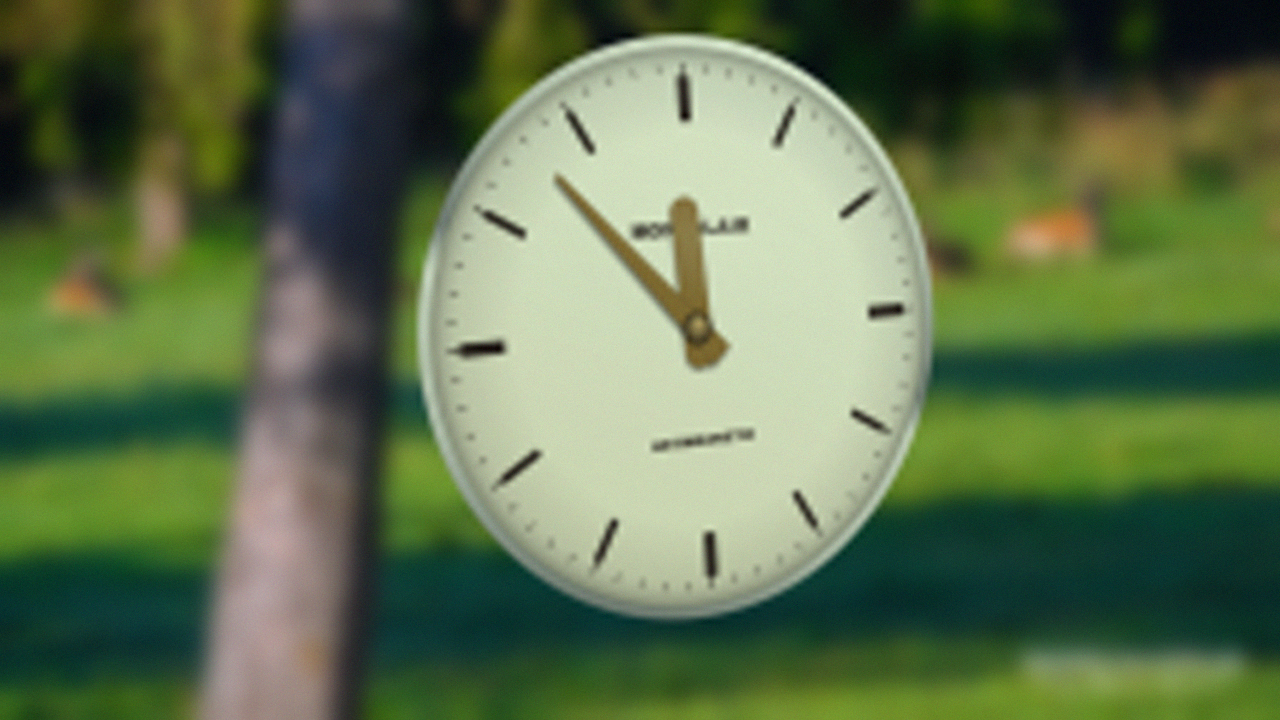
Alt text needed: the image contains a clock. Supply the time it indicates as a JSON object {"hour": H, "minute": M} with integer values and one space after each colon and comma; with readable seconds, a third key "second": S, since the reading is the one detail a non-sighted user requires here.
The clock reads {"hour": 11, "minute": 53}
